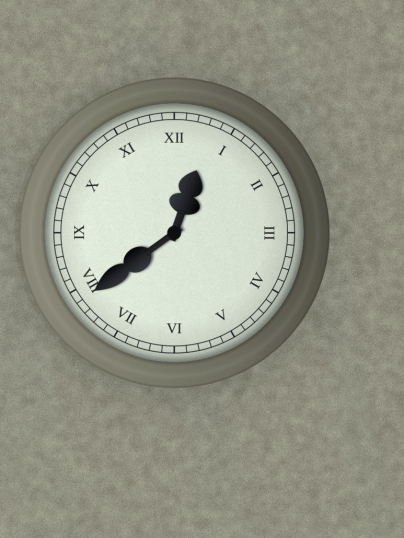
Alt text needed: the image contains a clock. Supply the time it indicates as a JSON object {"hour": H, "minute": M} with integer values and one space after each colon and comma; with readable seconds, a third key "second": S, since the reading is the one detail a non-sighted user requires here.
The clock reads {"hour": 12, "minute": 39}
